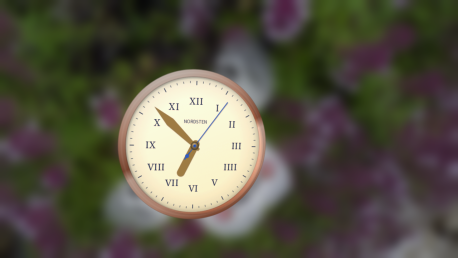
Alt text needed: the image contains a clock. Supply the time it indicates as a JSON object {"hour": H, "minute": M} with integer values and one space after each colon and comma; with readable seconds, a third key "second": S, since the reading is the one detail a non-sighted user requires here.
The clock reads {"hour": 6, "minute": 52, "second": 6}
